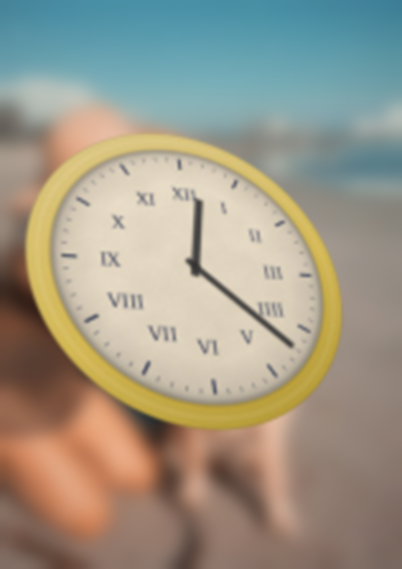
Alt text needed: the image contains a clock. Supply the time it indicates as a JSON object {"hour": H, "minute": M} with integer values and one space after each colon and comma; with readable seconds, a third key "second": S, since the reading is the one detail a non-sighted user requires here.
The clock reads {"hour": 12, "minute": 22}
